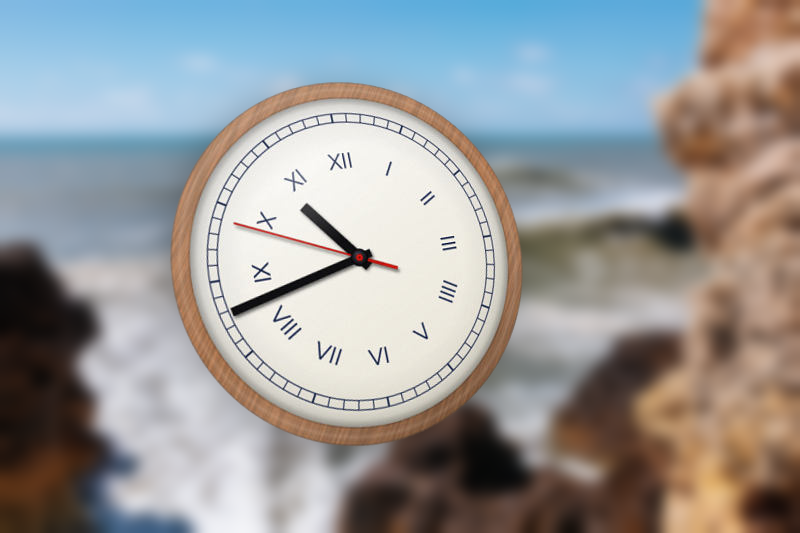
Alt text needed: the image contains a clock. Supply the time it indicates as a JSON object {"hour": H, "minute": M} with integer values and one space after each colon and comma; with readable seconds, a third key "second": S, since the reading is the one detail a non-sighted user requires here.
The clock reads {"hour": 10, "minute": 42, "second": 49}
